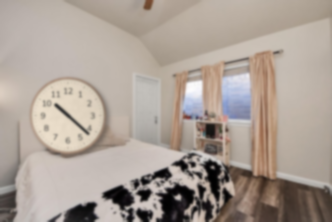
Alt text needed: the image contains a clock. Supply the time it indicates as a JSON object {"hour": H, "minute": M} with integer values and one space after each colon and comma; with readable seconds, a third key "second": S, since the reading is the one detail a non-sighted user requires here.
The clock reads {"hour": 10, "minute": 22}
